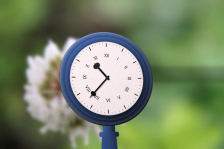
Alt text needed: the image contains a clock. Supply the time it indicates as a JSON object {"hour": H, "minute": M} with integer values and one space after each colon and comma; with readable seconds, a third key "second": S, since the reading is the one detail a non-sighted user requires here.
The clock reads {"hour": 10, "minute": 37}
